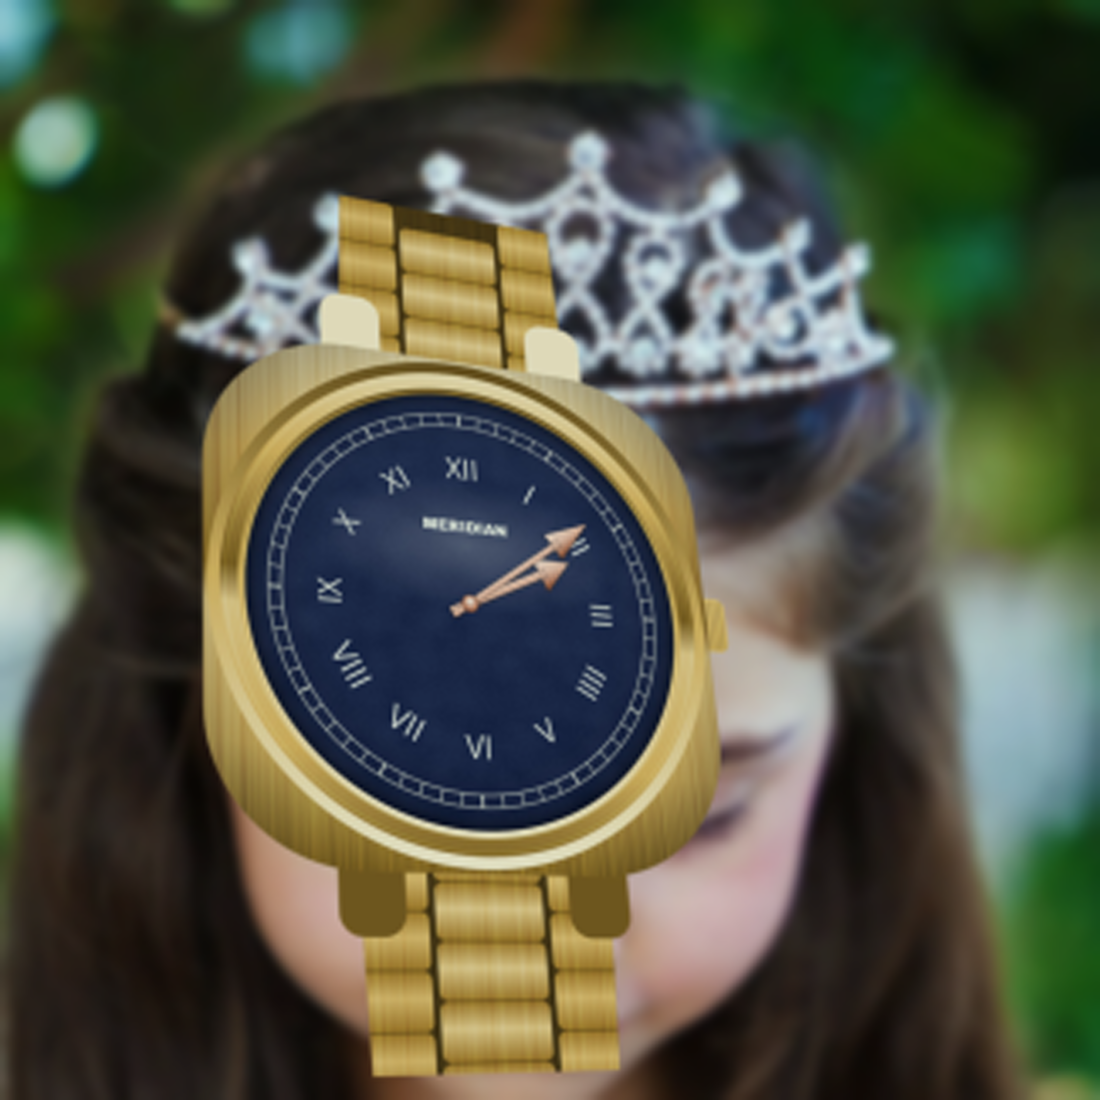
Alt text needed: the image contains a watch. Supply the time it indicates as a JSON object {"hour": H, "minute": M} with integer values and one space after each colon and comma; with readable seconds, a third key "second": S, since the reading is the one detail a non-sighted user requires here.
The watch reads {"hour": 2, "minute": 9}
